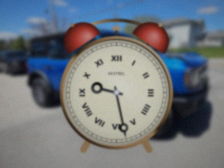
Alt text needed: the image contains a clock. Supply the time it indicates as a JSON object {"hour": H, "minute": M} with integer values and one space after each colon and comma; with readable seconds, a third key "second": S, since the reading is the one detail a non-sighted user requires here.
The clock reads {"hour": 9, "minute": 28}
